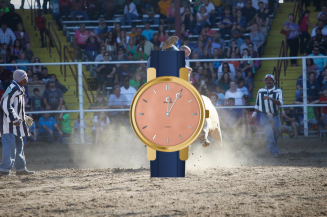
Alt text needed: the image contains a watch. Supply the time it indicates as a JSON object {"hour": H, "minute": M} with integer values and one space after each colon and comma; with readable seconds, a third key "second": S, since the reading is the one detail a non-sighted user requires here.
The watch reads {"hour": 12, "minute": 5}
